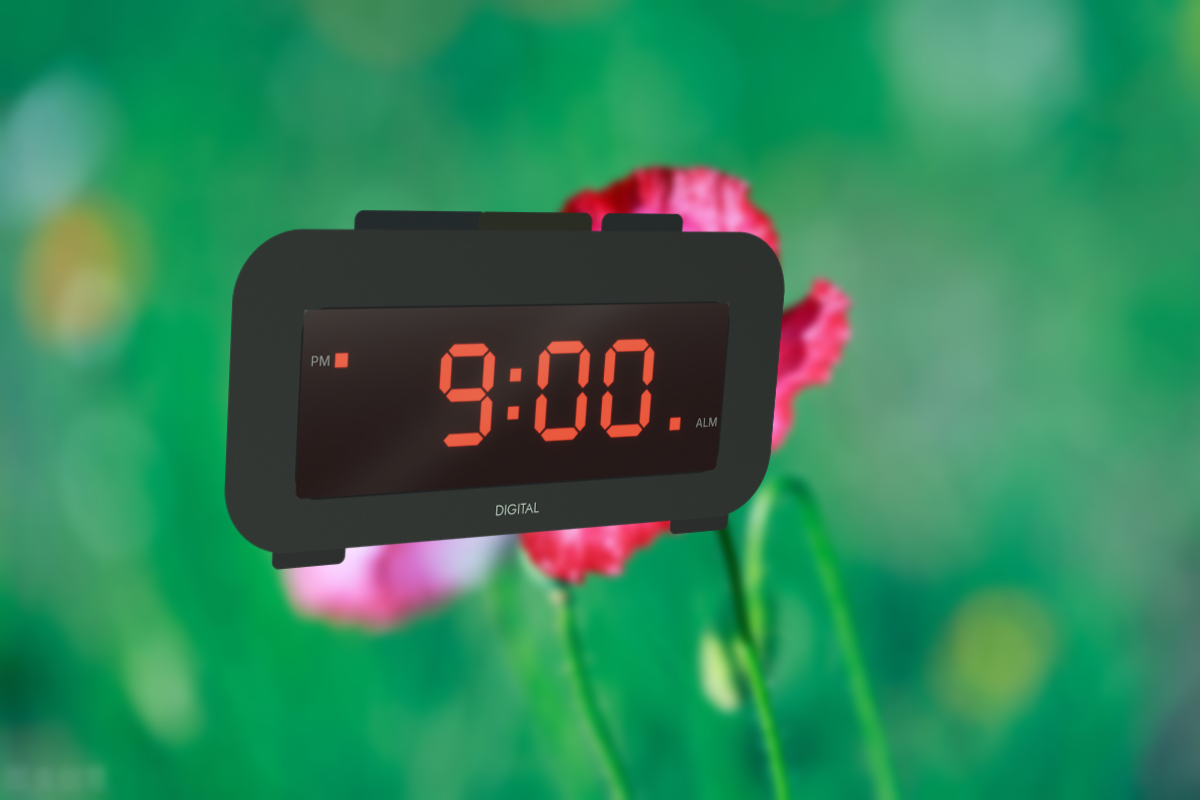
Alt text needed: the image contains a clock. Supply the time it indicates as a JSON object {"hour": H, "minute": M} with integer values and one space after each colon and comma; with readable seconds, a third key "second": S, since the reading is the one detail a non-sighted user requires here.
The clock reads {"hour": 9, "minute": 0}
